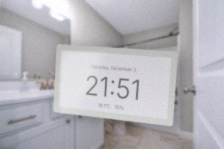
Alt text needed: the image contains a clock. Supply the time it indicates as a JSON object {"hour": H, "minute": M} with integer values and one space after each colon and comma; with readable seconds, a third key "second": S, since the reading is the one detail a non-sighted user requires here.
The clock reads {"hour": 21, "minute": 51}
